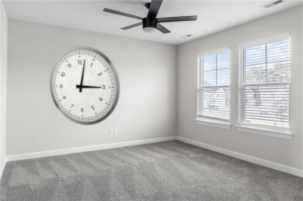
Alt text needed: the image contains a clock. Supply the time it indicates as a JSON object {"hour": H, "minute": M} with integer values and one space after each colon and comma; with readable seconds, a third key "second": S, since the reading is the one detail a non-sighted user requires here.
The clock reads {"hour": 3, "minute": 2}
